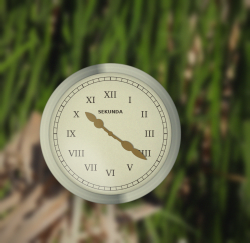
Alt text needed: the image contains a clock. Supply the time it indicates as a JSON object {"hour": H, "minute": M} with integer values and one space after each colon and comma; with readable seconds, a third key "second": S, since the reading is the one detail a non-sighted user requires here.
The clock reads {"hour": 10, "minute": 21}
